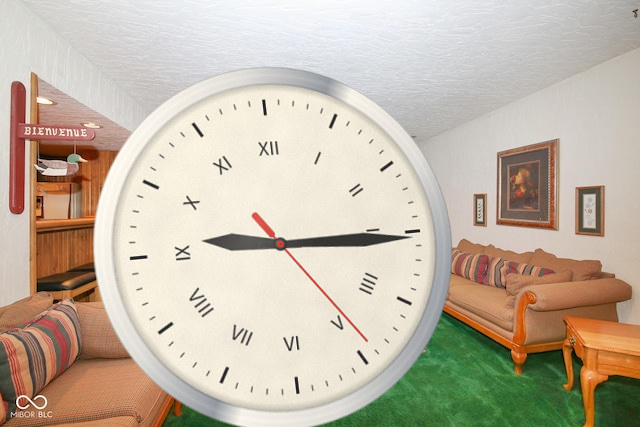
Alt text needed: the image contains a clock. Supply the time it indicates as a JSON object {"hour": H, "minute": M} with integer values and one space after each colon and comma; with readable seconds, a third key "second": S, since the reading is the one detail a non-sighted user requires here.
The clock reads {"hour": 9, "minute": 15, "second": 24}
